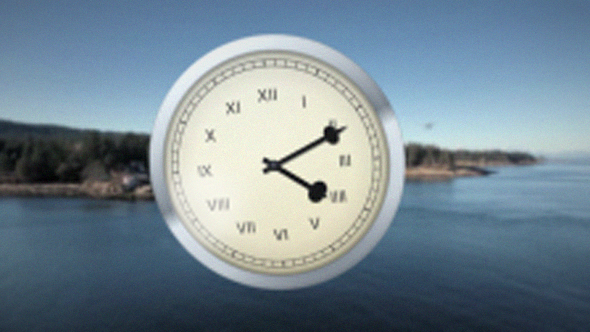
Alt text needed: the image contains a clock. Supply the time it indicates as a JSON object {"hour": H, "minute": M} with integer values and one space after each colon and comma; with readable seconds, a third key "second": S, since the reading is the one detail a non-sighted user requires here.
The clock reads {"hour": 4, "minute": 11}
